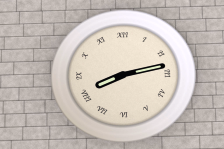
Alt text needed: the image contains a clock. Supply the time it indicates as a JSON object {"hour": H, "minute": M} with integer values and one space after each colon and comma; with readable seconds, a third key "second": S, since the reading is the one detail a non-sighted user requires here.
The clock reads {"hour": 8, "minute": 13}
